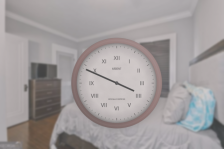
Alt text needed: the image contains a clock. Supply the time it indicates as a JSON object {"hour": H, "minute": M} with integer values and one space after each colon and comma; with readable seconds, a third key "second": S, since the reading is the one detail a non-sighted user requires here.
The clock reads {"hour": 3, "minute": 49}
